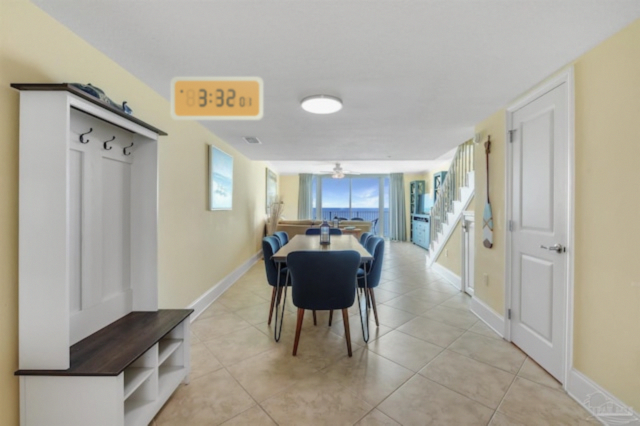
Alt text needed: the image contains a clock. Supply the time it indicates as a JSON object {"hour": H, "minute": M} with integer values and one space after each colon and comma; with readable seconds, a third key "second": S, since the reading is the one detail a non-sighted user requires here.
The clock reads {"hour": 3, "minute": 32}
